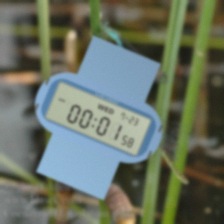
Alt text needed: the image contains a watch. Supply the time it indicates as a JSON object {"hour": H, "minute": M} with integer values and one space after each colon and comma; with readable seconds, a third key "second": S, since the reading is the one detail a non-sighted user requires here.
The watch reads {"hour": 0, "minute": 1}
